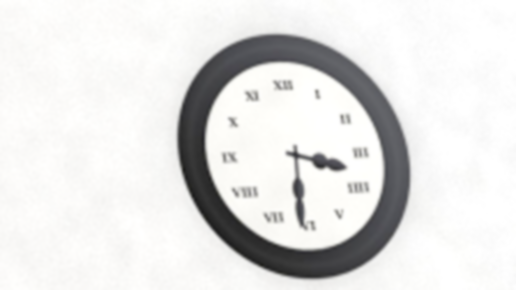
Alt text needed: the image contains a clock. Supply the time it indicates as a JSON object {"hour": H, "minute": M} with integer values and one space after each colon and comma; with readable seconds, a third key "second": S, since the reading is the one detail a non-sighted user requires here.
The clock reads {"hour": 3, "minute": 31}
